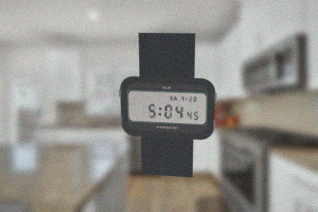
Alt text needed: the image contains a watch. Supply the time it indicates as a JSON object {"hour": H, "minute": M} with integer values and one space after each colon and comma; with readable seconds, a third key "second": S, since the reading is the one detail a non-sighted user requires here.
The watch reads {"hour": 5, "minute": 4, "second": 45}
